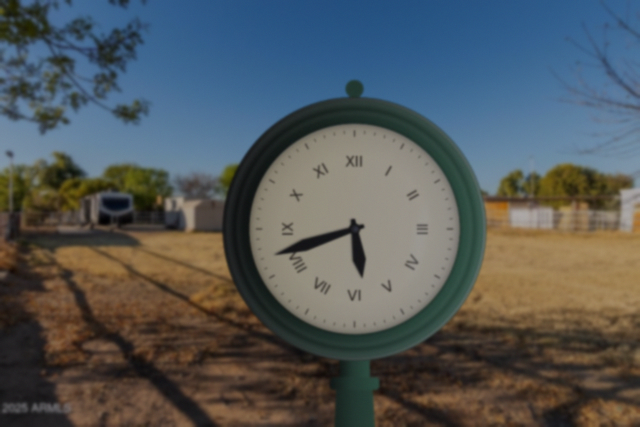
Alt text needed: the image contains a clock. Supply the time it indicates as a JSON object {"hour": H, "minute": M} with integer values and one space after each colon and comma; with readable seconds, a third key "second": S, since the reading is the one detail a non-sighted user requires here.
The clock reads {"hour": 5, "minute": 42}
